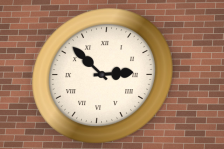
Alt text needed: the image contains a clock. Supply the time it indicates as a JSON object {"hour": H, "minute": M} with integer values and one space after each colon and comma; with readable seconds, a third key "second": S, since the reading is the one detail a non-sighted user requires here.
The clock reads {"hour": 2, "minute": 52}
